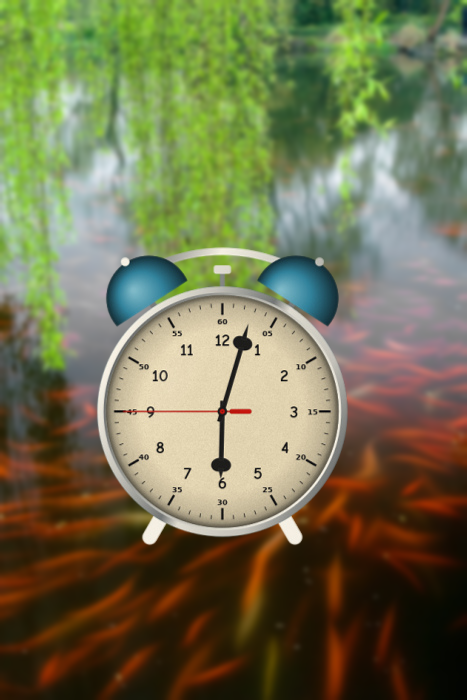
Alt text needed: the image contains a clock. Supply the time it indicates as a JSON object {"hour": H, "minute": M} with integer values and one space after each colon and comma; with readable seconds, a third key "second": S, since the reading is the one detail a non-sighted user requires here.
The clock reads {"hour": 6, "minute": 2, "second": 45}
